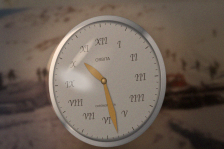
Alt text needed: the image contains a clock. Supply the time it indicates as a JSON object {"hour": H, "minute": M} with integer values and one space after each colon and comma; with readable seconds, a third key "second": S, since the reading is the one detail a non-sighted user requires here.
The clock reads {"hour": 10, "minute": 28}
